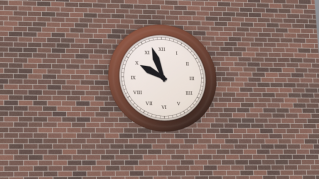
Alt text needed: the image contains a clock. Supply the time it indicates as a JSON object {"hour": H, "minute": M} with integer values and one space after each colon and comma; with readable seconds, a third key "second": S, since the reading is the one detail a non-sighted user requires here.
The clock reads {"hour": 9, "minute": 57}
